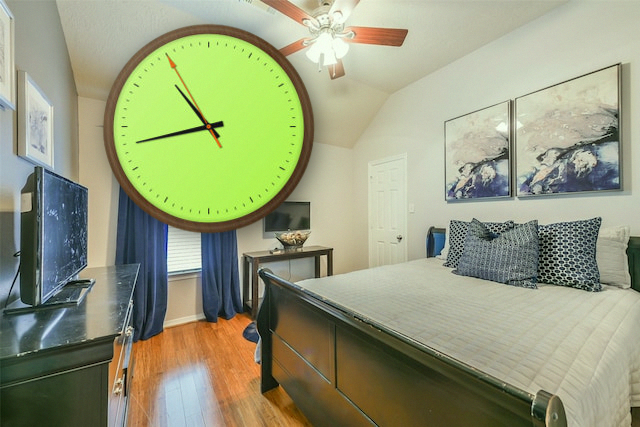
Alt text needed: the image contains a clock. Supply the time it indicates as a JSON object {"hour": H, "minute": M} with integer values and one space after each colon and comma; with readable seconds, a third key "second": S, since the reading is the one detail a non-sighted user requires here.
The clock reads {"hour": 10, "minute": 42, "second": 55}
